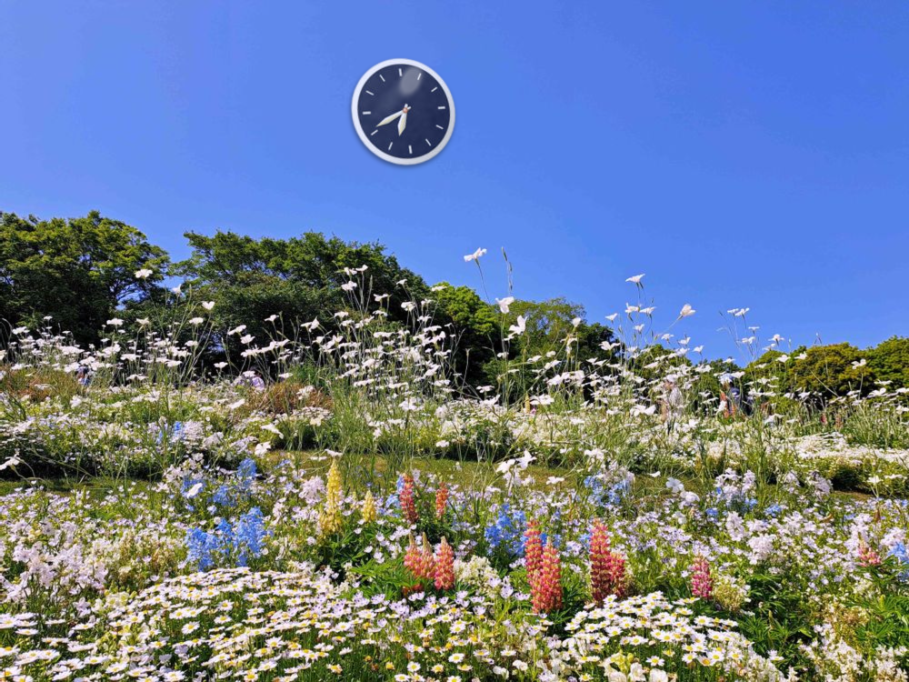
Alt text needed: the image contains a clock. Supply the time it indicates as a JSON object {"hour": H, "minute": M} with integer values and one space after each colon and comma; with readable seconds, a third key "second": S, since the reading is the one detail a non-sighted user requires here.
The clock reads {"hour": 6, "minute": 41}
